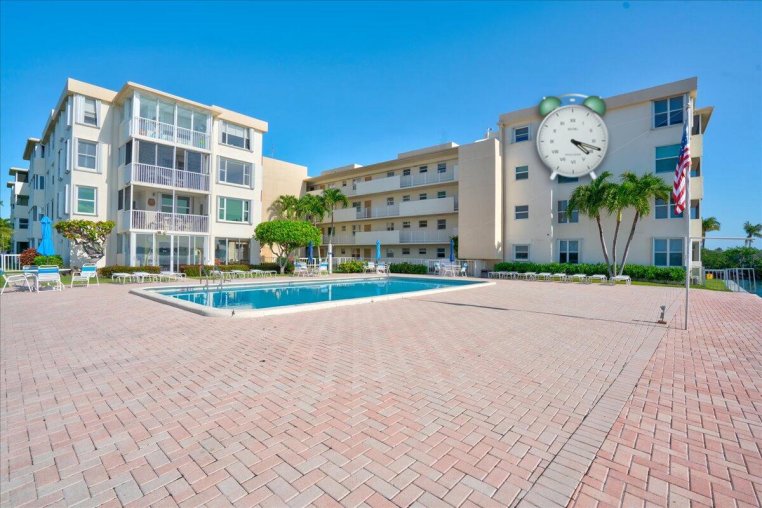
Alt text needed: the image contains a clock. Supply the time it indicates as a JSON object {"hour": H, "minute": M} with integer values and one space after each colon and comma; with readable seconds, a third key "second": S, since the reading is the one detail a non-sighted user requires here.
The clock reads {"hour": 4, "minute": 18}
